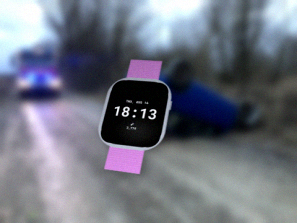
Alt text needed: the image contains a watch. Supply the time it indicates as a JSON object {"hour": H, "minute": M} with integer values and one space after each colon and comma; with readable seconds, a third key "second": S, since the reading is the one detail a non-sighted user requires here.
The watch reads {"hour": 18, "minute": 13}
